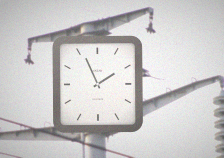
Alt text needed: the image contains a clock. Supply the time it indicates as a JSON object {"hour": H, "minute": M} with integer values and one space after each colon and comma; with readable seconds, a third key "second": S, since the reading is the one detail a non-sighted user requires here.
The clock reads {"hour": 1, "minute": 56}
